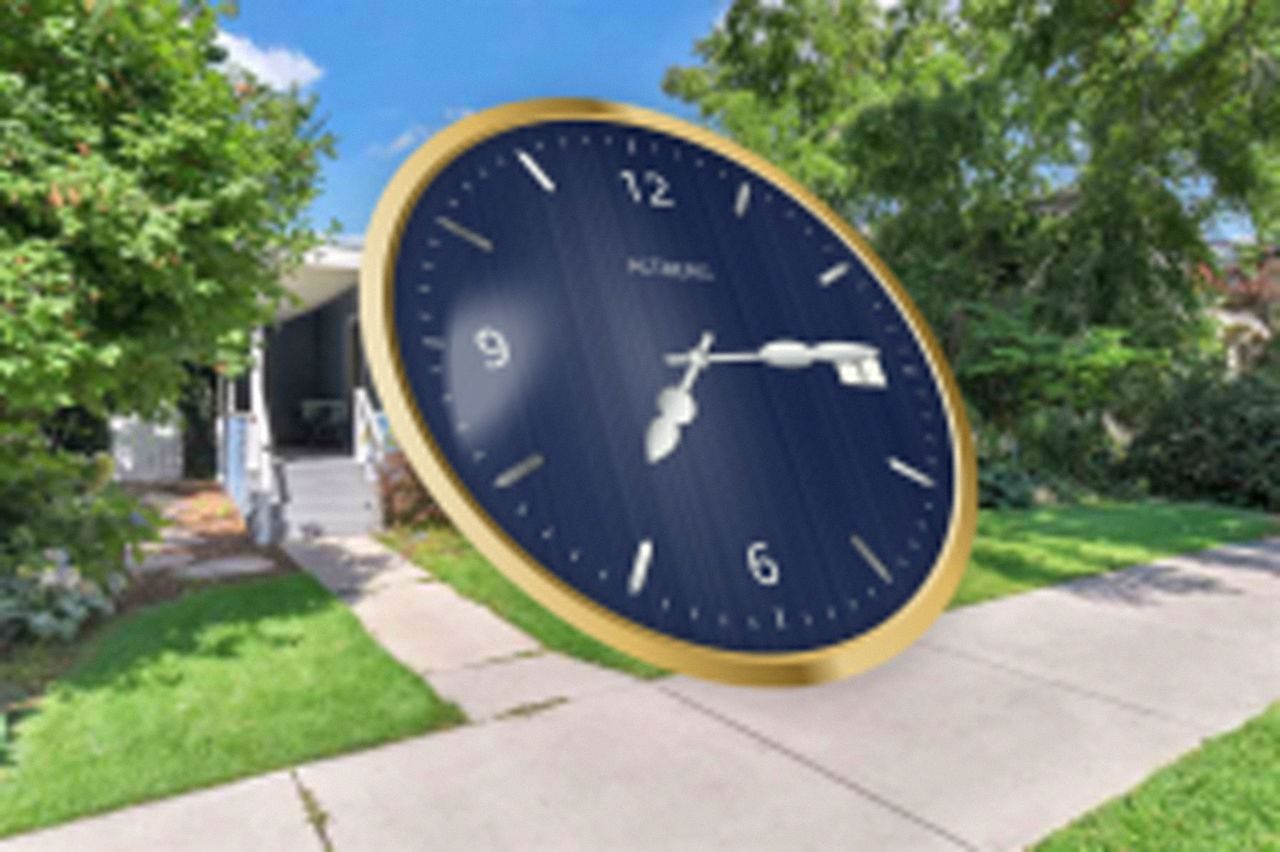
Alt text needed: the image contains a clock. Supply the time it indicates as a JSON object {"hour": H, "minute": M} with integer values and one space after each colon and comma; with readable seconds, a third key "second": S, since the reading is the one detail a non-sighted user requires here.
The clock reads {"hour": 7, "minute": 14}
